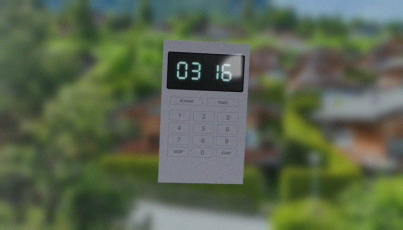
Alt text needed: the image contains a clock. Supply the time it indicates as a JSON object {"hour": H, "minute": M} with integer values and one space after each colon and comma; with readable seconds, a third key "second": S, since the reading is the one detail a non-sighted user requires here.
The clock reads {"hour": 3, "minute": 16}
